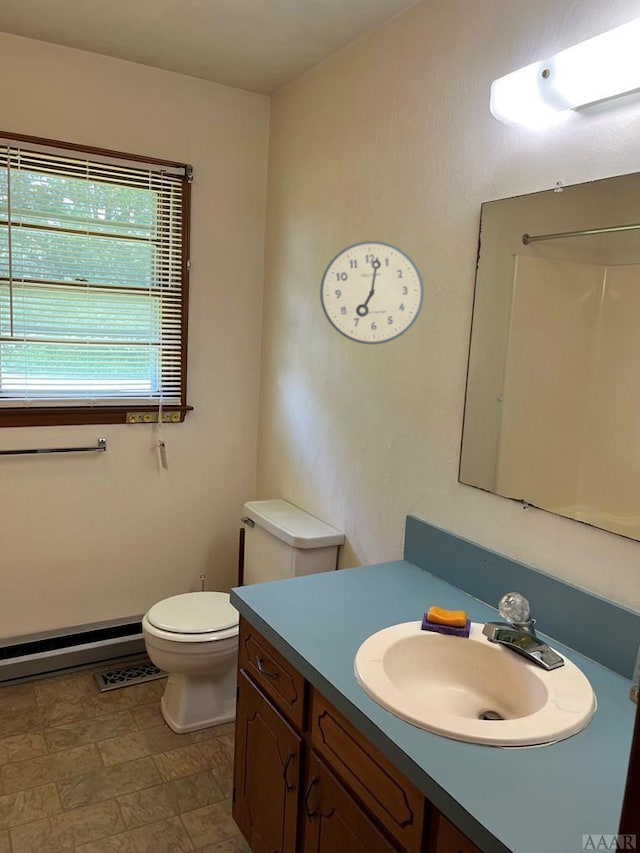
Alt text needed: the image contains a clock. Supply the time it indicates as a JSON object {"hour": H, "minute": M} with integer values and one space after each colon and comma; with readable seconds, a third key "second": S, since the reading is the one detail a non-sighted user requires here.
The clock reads {"hour": 7, "minute": 2}
